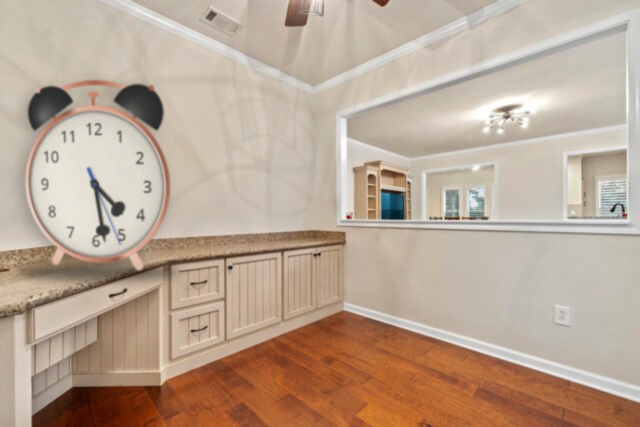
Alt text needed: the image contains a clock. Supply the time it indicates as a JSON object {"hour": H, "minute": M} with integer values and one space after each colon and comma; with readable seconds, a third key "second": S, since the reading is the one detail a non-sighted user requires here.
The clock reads {"hour": 4, "minute": 28, "second": 26}
